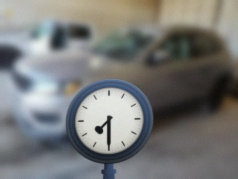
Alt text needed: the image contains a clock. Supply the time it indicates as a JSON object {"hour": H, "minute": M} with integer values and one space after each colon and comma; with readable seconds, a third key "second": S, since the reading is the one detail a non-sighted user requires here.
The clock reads {"hour": 7, "minute": 30}
